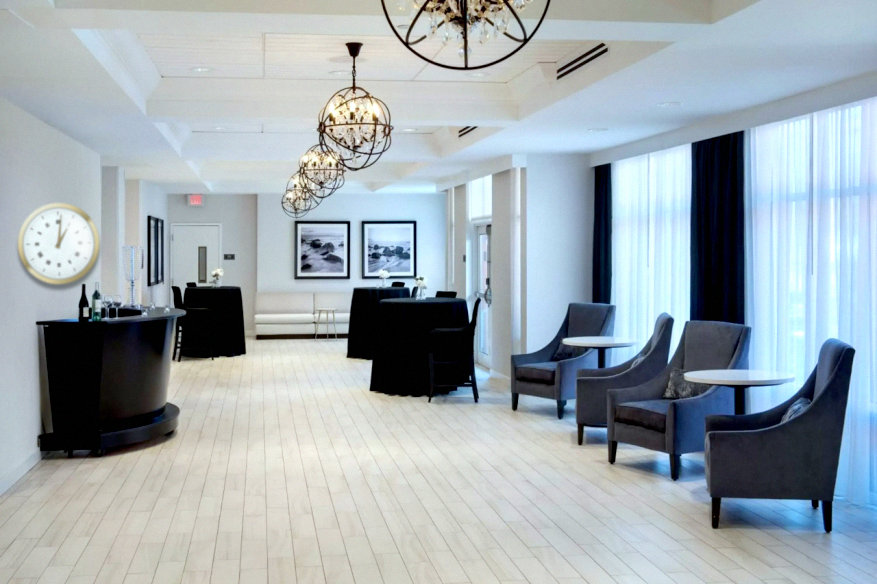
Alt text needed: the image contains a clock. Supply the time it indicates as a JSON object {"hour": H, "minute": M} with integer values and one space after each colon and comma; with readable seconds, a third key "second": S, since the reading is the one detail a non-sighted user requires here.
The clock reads {"hour": 1, "minute": 1}
